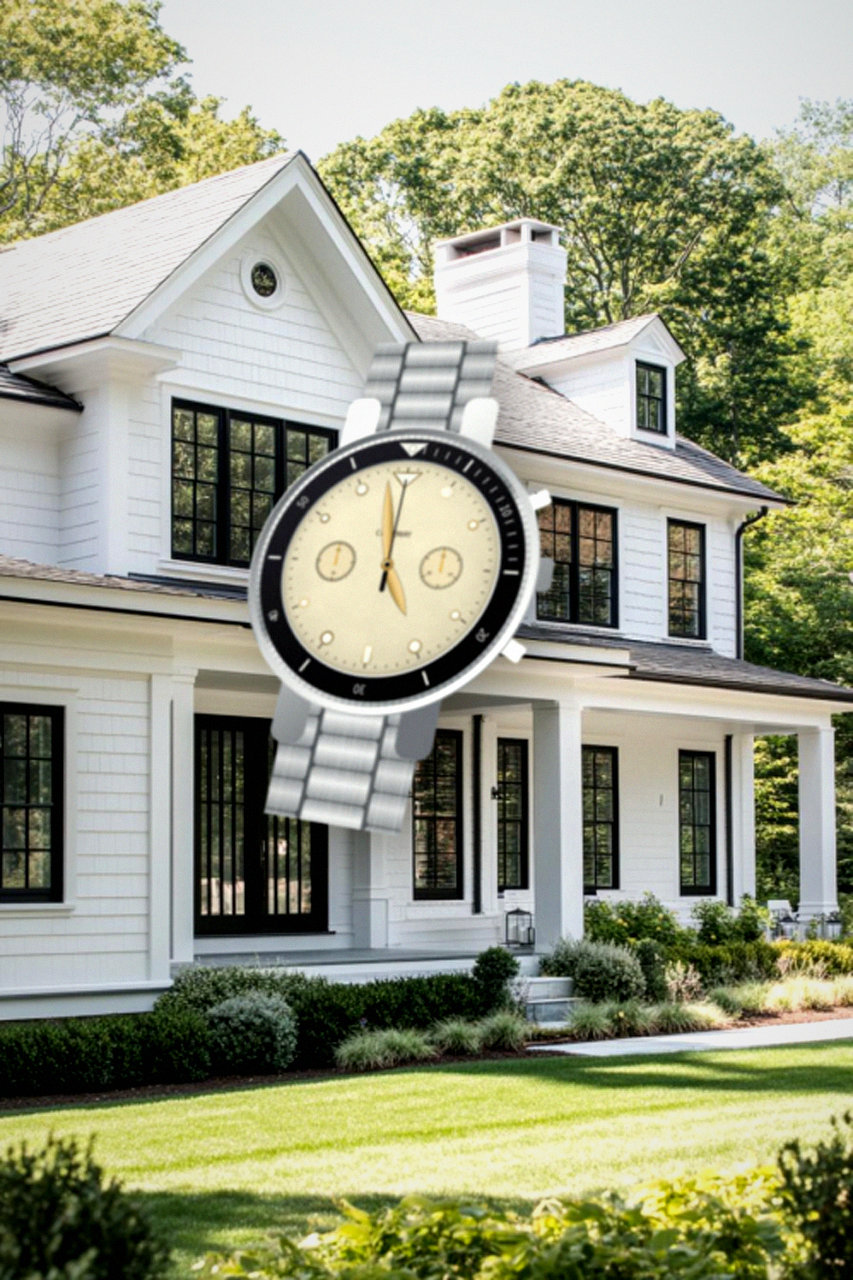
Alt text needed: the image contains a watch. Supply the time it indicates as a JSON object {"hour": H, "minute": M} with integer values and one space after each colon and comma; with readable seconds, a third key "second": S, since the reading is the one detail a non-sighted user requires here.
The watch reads {"hour": 4, "minute": 58}
